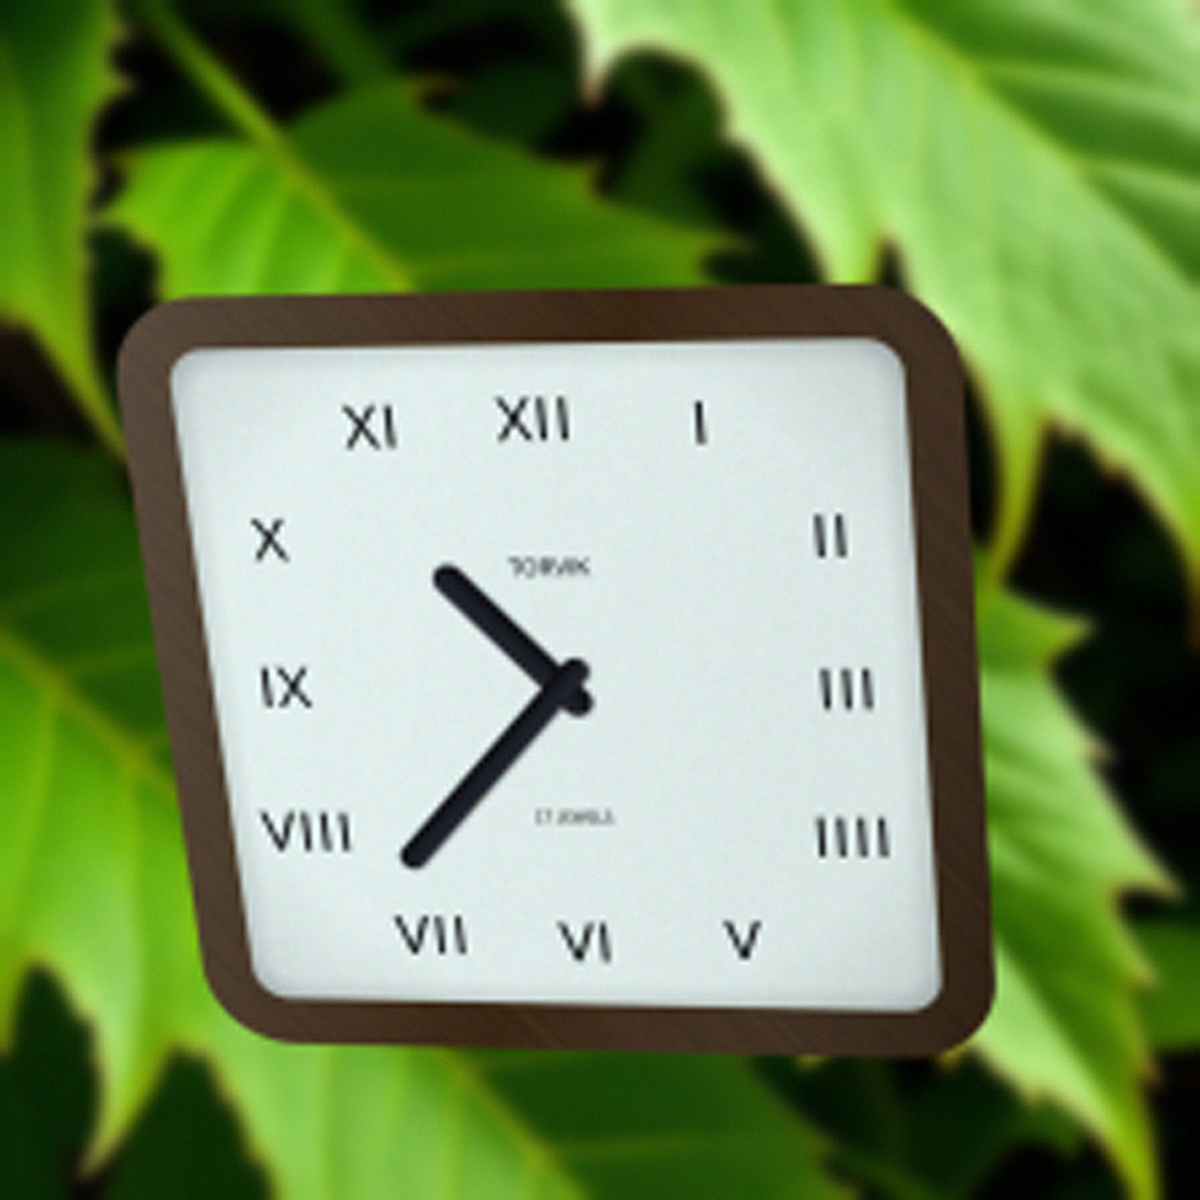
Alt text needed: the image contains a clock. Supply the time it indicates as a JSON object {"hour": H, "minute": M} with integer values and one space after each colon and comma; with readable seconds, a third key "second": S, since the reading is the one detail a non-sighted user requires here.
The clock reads {"hour": 10, "minute": 37}
